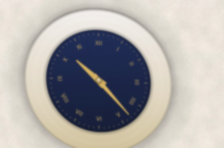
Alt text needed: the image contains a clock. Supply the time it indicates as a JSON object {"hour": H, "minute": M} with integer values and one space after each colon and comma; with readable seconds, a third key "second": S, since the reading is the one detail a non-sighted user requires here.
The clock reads {"hour": 10, "minute": 23}
